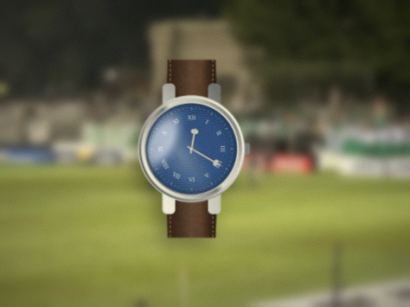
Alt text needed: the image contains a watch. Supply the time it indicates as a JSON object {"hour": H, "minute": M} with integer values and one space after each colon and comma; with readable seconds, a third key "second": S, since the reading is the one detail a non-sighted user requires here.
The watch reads {"hour": 12, "minute": 20}
